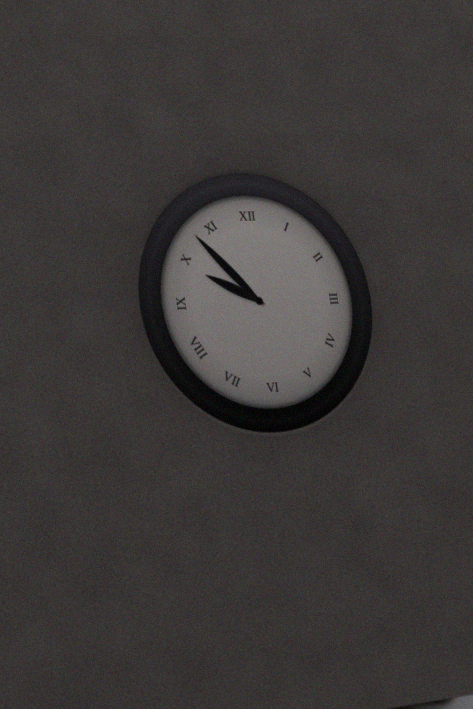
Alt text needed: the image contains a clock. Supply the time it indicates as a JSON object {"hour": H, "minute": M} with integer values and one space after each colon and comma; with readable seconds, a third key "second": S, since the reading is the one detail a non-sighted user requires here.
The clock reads {"hour": 9, "minute": 53}
